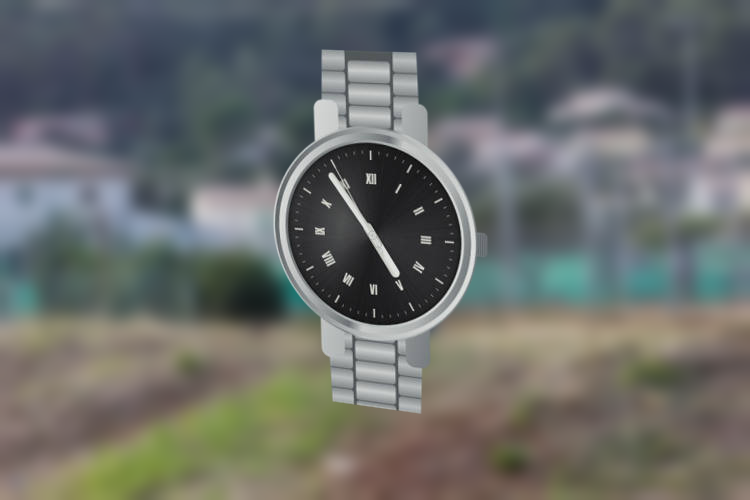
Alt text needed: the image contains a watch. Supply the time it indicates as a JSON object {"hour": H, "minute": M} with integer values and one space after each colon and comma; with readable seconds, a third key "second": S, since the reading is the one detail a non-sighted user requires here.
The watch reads {"hour": 4, "minute": 53, "second": 55}
